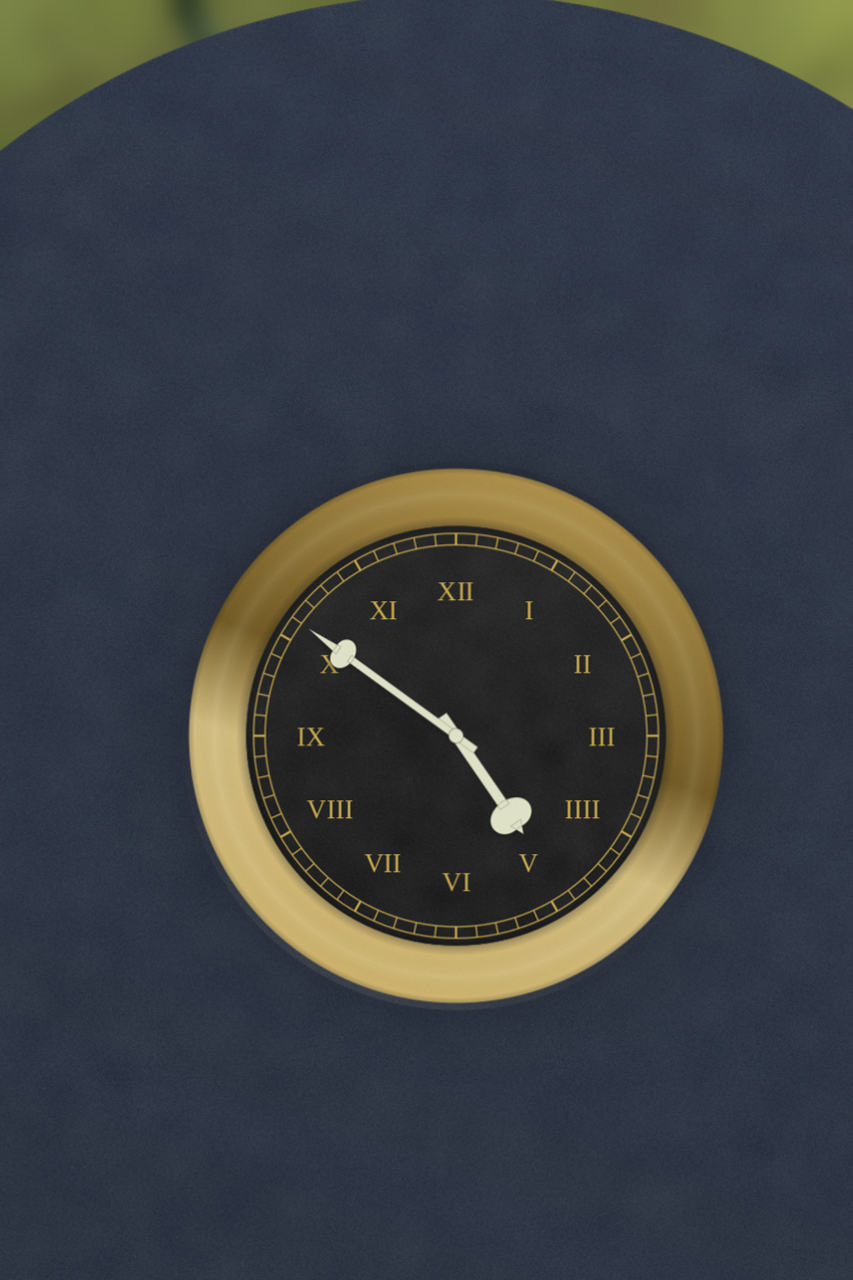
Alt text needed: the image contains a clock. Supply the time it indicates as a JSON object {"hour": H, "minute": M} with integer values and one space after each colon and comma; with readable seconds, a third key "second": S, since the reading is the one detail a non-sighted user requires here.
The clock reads {"hour": 4, "minute": 51}
